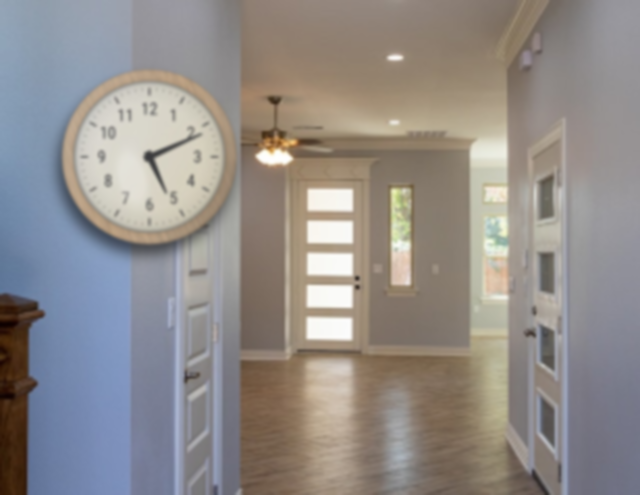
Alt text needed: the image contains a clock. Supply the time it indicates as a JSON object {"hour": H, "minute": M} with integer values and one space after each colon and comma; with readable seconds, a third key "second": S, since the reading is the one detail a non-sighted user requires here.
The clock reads {"hour": 5, "minute": 11}
